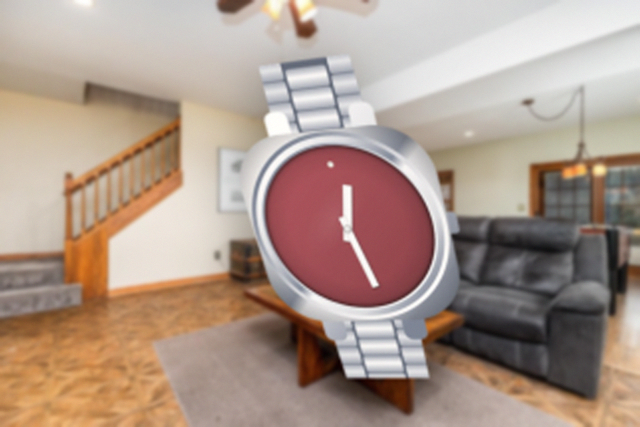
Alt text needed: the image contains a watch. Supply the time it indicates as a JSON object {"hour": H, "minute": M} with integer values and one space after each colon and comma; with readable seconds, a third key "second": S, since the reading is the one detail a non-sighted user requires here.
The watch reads {"hour": 12, "minute": 28}
